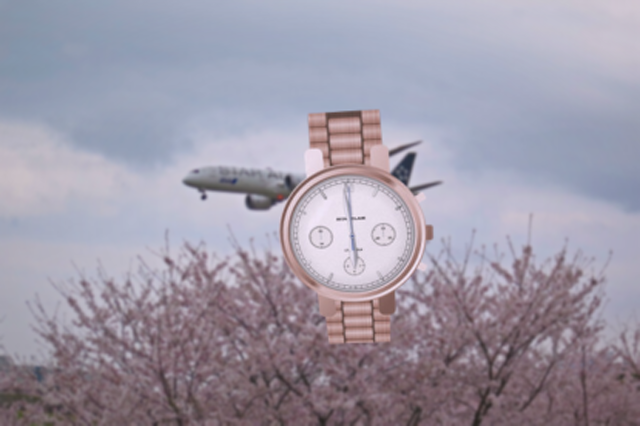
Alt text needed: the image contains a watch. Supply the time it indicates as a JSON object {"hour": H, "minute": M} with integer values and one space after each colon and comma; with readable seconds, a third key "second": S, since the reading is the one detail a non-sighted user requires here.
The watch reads {"hour": 5, "minute": 59}
